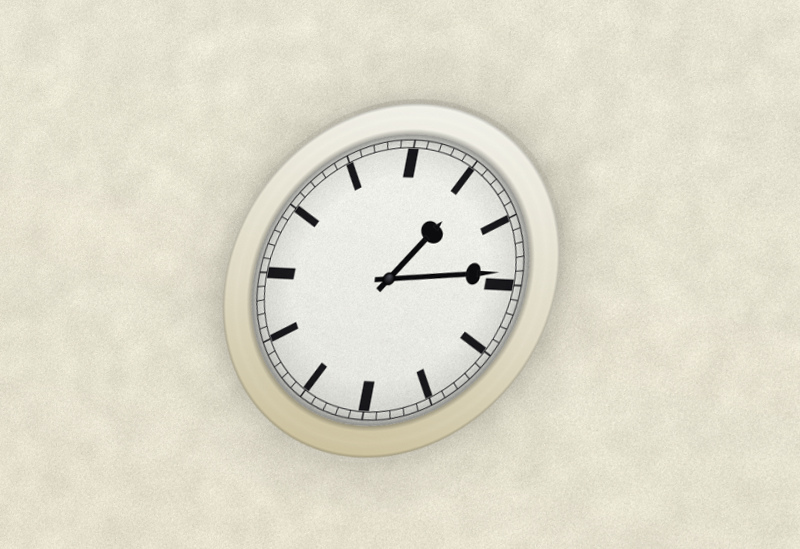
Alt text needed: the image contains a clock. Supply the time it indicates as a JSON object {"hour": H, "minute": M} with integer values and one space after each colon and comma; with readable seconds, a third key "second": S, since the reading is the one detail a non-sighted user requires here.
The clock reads {"hour": 1, "minute": 14}
